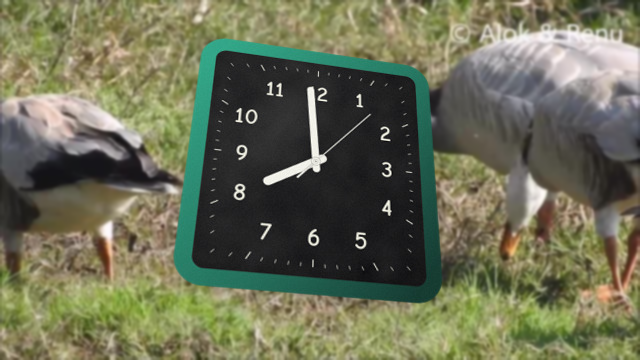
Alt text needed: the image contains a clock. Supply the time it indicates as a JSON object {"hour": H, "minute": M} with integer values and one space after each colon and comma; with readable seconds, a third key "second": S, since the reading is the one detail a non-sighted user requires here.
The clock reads {"hour": 7, "minute": 59, "second": 7}
